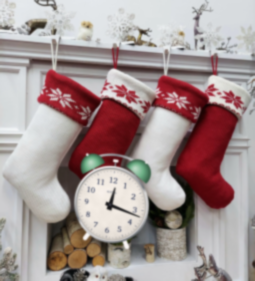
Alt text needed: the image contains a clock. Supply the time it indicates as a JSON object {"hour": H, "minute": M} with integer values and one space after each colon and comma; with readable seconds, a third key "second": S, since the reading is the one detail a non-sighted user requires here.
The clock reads {"hour": 12, "minute": 17}
